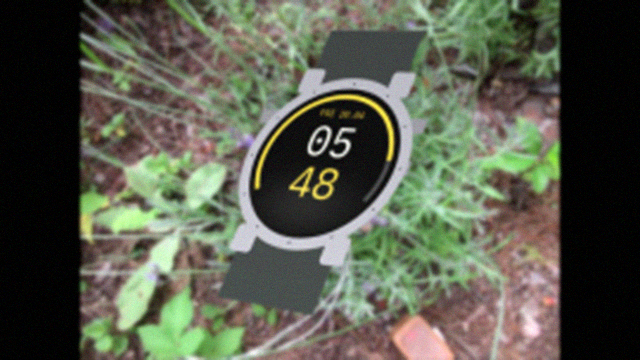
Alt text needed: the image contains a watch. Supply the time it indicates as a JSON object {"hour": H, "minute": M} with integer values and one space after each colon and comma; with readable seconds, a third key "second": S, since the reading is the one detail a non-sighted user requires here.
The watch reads {"hour": 5, "minute": 48}
